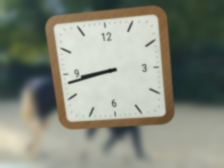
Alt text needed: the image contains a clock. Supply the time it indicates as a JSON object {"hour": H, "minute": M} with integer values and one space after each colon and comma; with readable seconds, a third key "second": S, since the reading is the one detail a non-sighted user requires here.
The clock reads {"hour": 8, "minute": 43}
